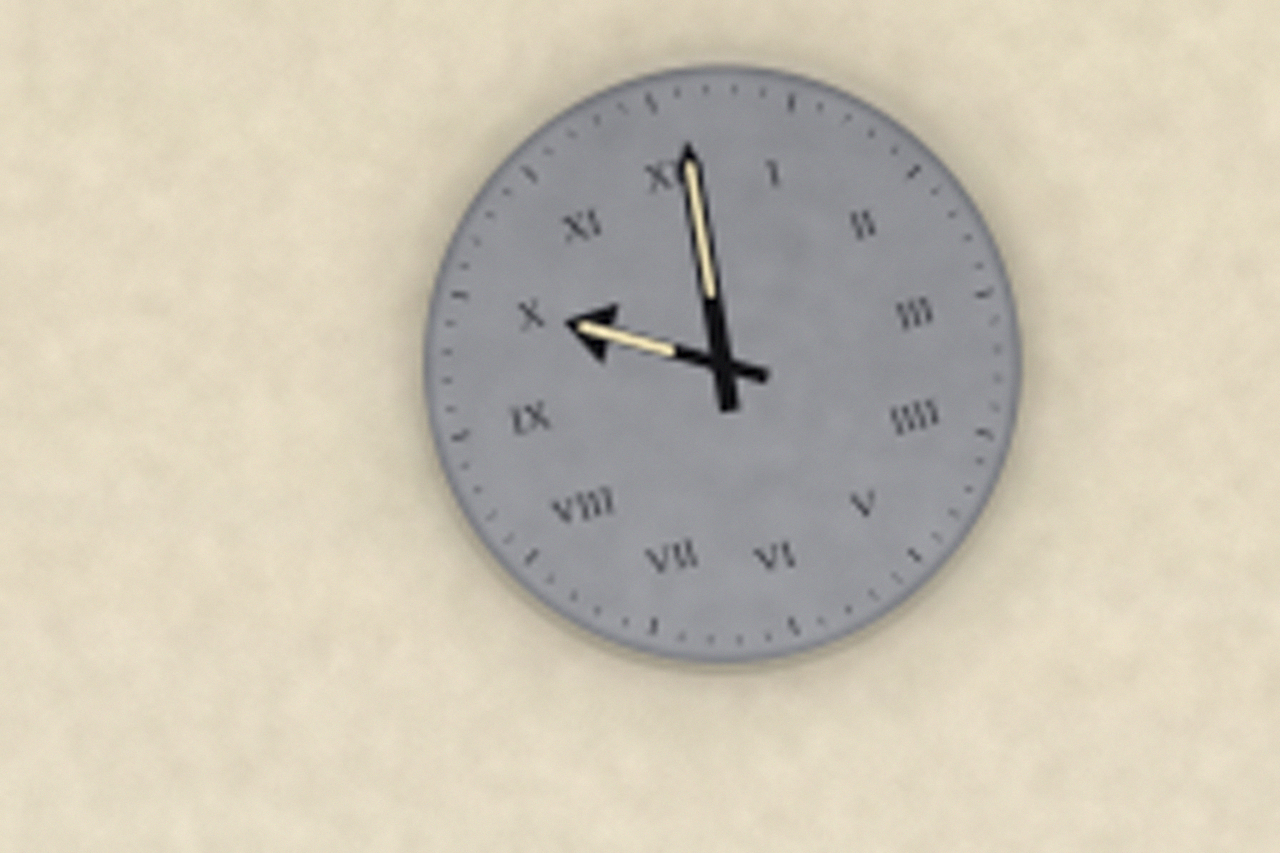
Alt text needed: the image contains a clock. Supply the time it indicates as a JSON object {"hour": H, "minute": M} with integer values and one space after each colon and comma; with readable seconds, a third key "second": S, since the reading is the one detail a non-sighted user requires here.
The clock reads {"hour": 10, "minute": 1}
